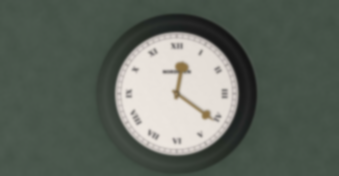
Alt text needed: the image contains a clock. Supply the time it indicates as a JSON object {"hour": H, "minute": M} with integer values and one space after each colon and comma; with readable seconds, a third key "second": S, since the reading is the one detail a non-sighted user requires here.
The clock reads {"hour": 12, "minute": 21}
